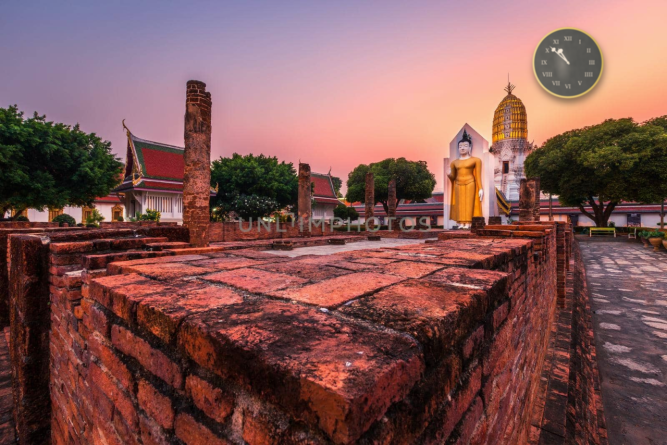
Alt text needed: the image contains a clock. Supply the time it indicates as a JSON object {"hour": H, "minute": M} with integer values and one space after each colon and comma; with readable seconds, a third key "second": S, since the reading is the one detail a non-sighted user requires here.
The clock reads {"hour": 10, "minute": 52}
